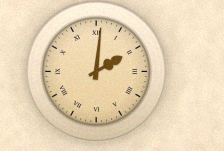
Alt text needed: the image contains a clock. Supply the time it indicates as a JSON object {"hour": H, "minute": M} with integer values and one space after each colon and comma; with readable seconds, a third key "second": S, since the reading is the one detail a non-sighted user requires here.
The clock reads {"hour": 2, "minute": 1}
